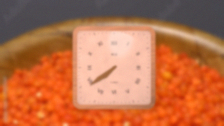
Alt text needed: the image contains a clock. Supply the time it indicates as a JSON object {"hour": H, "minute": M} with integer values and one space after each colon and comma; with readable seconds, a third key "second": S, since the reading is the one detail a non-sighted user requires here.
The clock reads {"hour": 7, "minute": 39}
